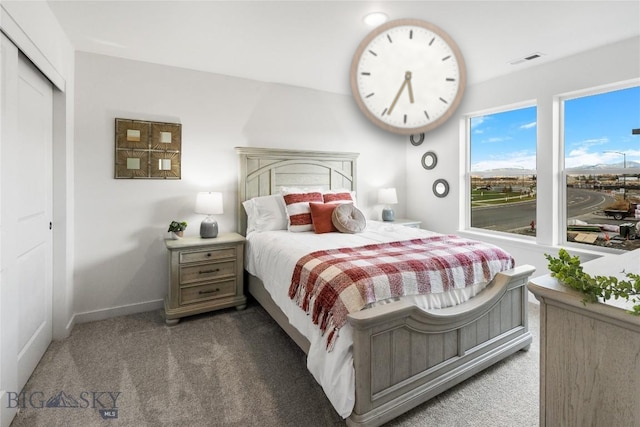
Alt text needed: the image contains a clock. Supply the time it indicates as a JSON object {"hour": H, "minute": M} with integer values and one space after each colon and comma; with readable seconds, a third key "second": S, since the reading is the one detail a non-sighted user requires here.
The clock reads {"hour": 5, "minute": 34}
